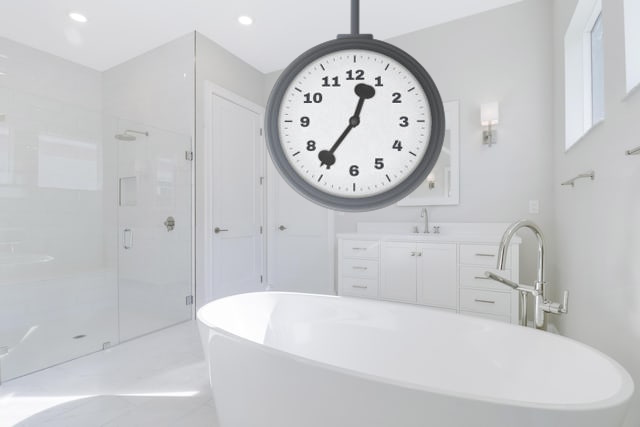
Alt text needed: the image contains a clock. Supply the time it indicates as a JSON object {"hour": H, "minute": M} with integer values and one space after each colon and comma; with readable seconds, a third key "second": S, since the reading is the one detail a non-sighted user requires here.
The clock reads {"hour": 12, "minute": 36}
